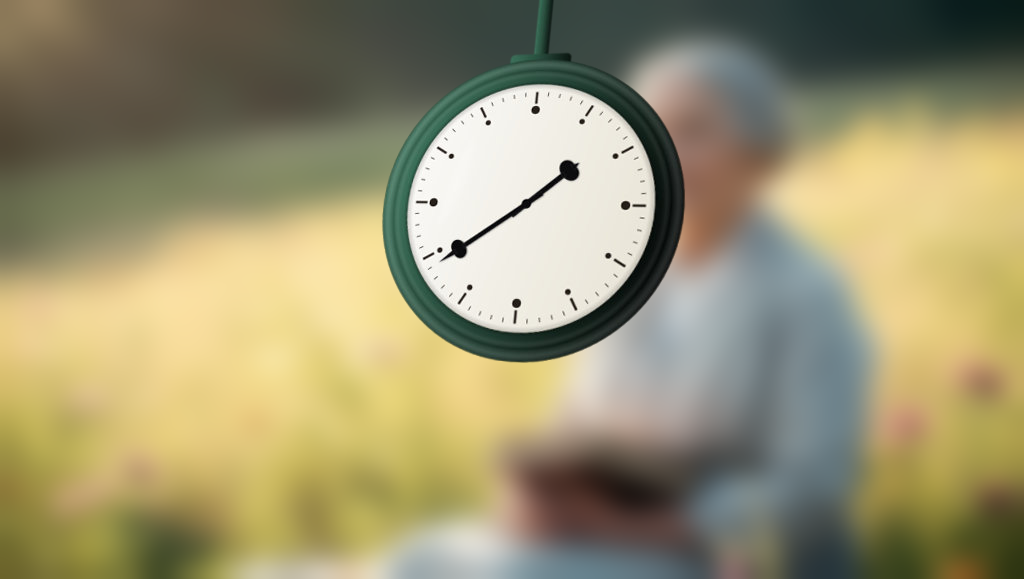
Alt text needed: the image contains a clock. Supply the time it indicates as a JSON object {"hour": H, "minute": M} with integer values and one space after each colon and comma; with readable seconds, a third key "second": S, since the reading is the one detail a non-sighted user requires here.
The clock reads {"hour": 1, "minute": 39}
